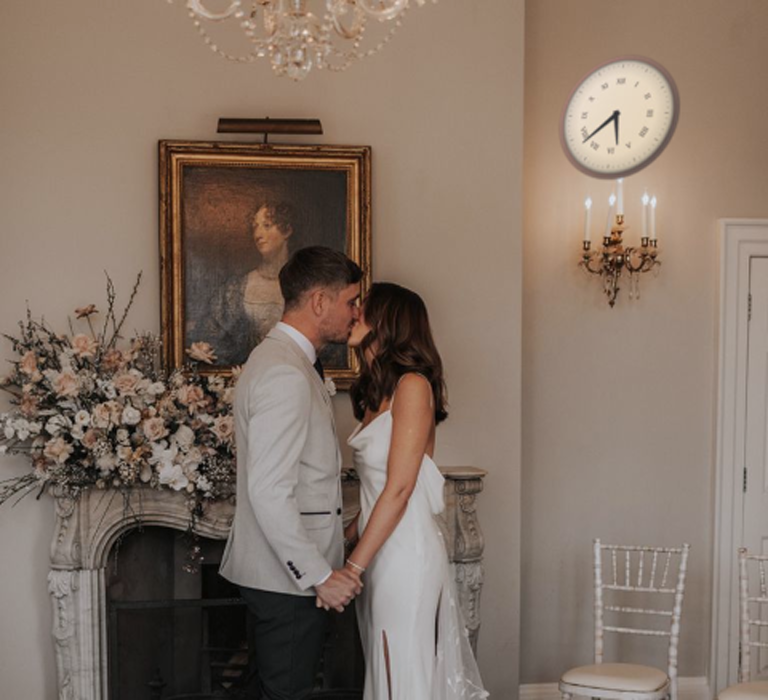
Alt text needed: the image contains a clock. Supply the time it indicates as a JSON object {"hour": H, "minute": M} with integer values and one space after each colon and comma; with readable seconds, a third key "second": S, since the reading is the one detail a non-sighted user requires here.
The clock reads {"hour": 5, "minute": 38}
